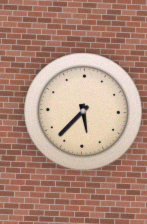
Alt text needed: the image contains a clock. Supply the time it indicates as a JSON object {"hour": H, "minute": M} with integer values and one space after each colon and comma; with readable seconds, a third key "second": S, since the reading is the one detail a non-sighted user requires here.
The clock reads {"hour": 5, "minute": 37}
